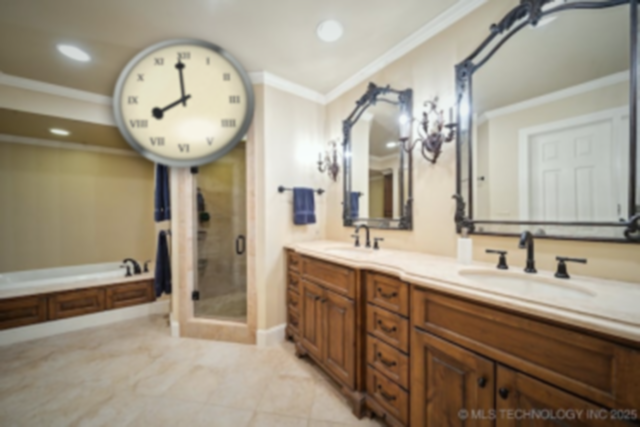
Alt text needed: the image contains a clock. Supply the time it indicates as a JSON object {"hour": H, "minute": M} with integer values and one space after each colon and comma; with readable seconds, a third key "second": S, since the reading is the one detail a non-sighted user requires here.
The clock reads {"hour": 7, "minute": 59}
